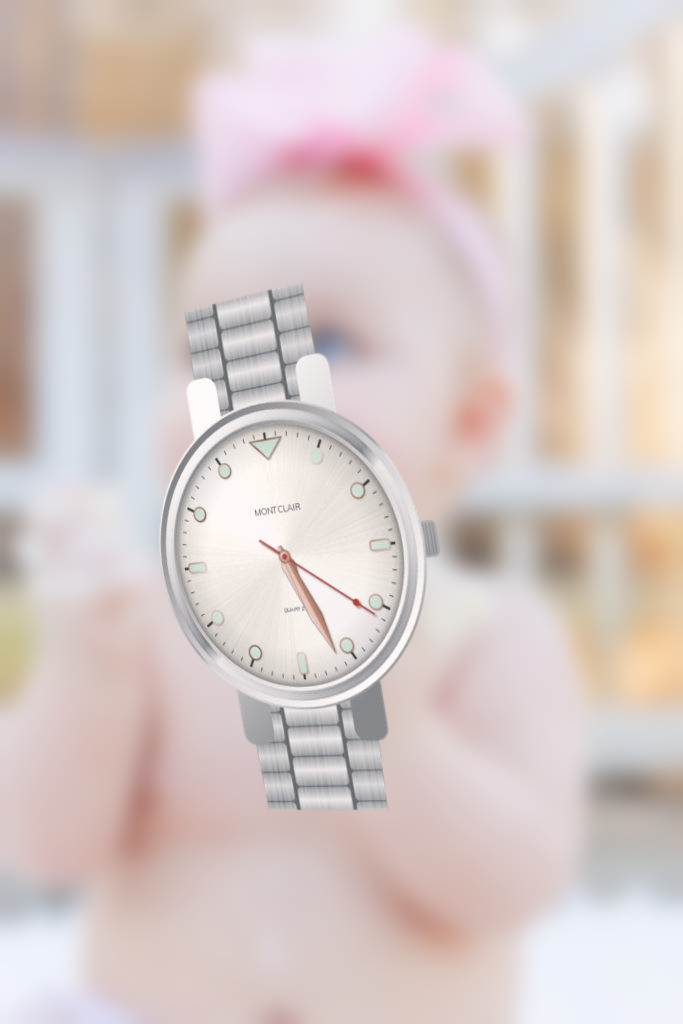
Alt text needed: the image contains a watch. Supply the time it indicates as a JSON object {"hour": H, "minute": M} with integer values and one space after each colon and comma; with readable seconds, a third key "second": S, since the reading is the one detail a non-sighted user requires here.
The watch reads {"hour": 5, "minute": 26, "second": 21}
